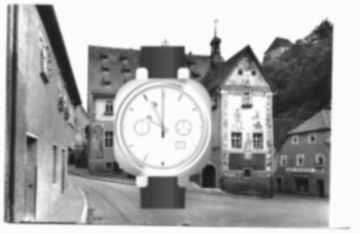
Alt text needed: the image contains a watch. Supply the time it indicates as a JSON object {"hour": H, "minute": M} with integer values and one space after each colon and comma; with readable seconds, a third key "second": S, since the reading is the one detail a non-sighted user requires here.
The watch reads {"hour": 9, "minute": 56}
